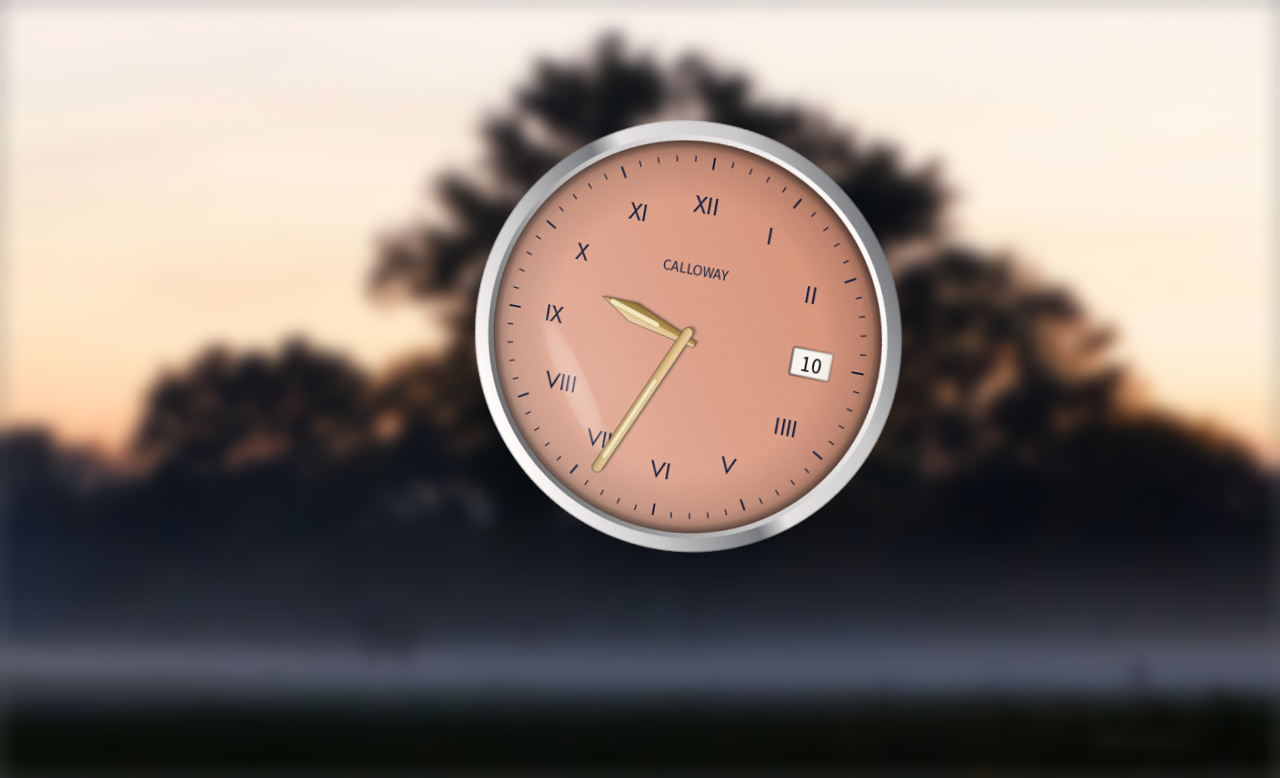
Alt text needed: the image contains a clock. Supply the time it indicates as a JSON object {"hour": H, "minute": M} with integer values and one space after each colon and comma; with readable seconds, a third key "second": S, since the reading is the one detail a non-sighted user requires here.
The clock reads {"hour": 9, "minute": 34}
